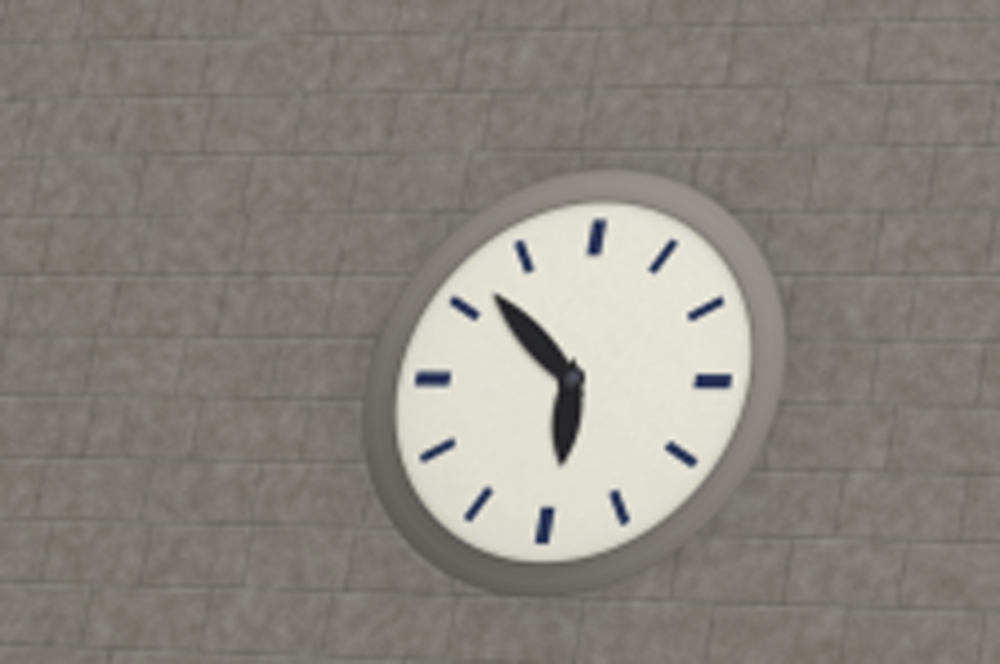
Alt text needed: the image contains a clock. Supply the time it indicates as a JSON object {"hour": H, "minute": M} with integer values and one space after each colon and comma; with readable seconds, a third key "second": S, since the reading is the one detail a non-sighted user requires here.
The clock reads {"hour": 5, "minute": 52}
